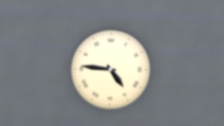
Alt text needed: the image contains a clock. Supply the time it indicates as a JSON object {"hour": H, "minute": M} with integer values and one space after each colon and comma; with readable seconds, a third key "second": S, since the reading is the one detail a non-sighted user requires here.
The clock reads {"hour": 4, "minute": 46}
